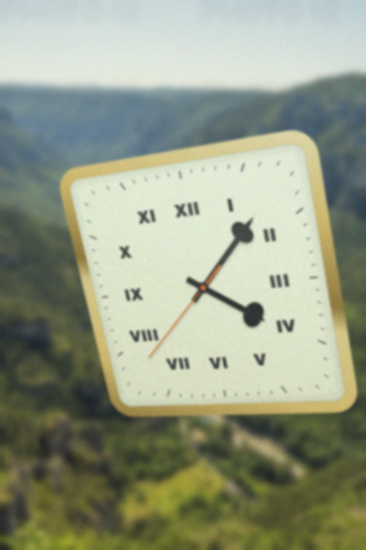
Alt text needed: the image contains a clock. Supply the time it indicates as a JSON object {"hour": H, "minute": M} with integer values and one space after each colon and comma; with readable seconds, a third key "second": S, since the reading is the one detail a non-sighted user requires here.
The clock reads {"hour": 4, "minute": 7, "second": 38}
